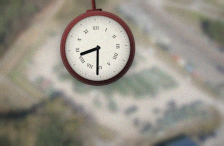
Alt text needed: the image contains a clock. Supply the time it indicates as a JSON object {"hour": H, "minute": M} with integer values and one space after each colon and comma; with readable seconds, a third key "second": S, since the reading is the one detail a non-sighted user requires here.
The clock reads {"hour": 8, "minute": 31}
